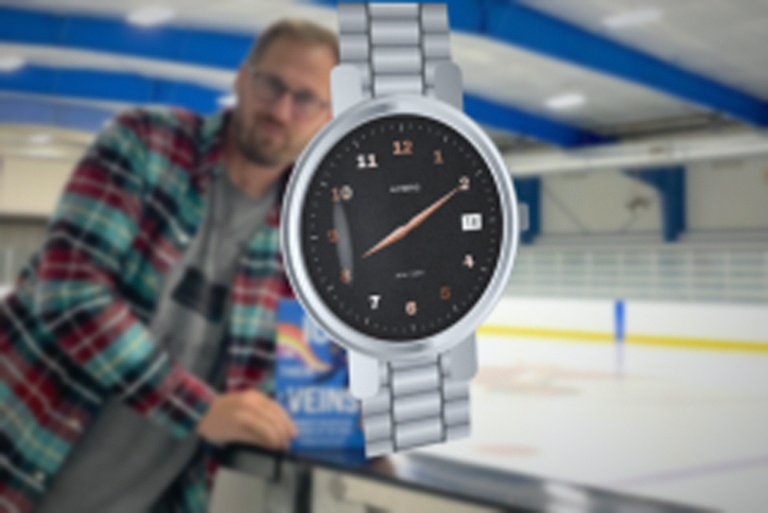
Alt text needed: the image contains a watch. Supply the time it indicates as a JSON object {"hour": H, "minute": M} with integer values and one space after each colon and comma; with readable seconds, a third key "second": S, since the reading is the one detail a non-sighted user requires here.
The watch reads {"hour": 8, "minute": 10}
